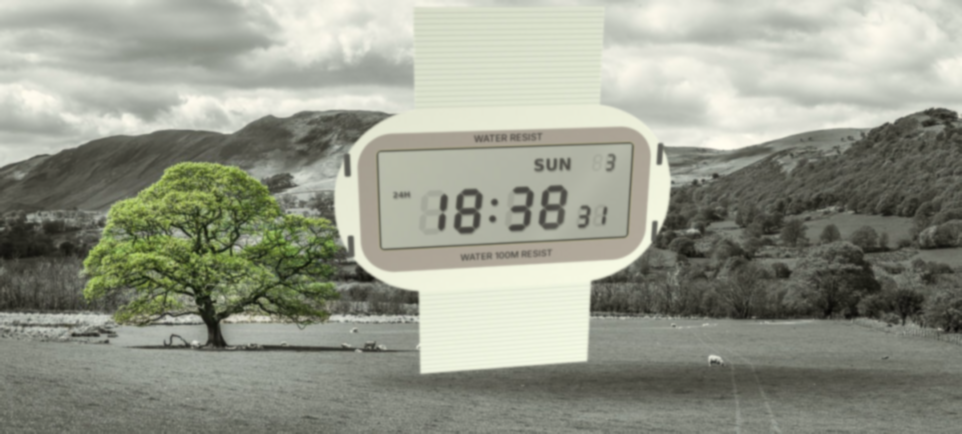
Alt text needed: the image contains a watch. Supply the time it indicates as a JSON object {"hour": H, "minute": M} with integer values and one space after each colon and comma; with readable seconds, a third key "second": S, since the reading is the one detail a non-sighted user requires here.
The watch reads {"hour": 18, "minute": 38, "second": 31}
